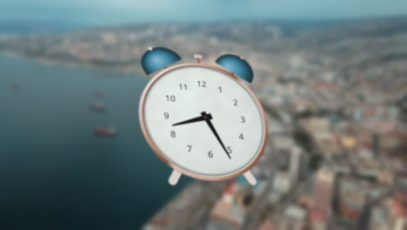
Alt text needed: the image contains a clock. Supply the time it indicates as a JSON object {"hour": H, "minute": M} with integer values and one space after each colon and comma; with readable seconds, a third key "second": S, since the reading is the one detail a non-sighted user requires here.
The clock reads {"hour": 8, "minute": 26}
